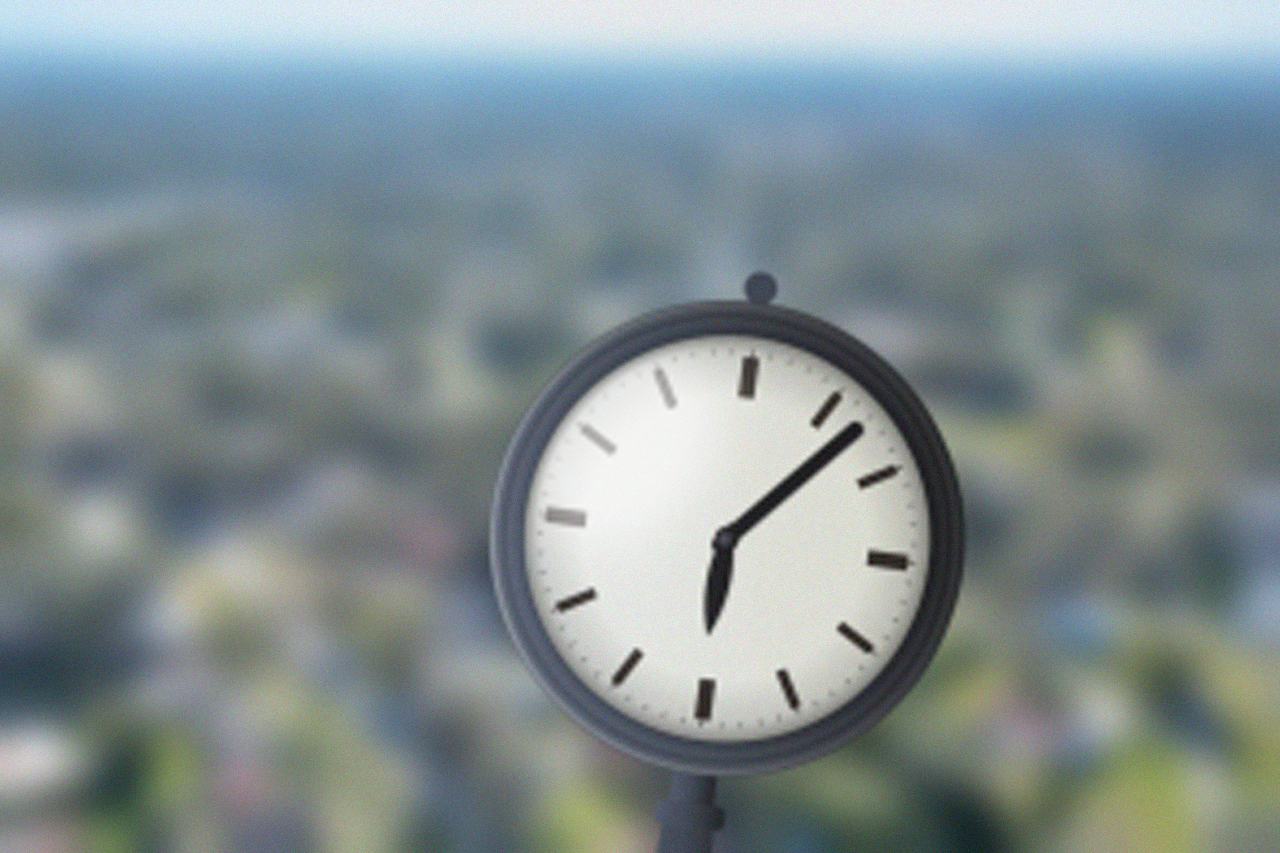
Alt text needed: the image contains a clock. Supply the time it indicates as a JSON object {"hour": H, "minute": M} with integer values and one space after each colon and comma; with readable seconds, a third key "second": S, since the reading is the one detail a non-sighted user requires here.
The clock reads {"hour": 6, "minute": 7}
